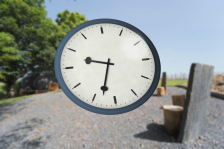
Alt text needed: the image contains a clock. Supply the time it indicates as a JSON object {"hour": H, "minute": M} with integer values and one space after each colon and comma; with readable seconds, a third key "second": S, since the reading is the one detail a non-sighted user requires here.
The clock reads {"hour": 9, "minute": 33}
